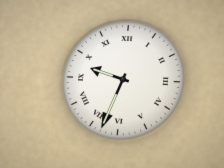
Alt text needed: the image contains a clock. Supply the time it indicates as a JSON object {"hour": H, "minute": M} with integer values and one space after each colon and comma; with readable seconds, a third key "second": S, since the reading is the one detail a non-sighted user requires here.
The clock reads {"hour": 9, "minute": 33}
